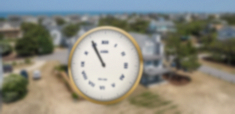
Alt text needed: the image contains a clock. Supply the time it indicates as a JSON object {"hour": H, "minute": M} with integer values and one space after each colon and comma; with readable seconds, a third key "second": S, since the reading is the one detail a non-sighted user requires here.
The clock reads {"hour": 10, "minute": 55}
